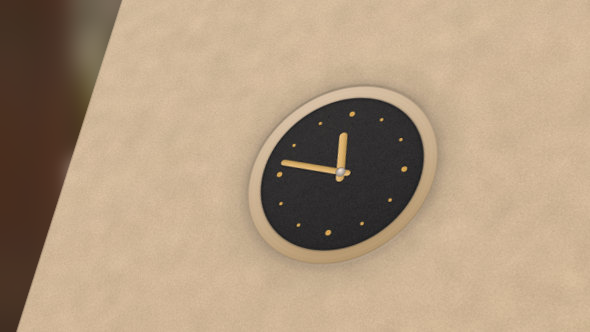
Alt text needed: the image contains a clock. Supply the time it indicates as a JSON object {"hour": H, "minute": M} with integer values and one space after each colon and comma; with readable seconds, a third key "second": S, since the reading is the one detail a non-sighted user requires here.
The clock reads {"hour": 11, "minute": 47}
